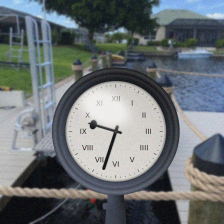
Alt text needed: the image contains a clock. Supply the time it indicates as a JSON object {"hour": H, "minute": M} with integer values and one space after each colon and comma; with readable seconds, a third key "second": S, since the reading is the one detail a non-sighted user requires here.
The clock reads {"hour": 9, "minute": 33}
